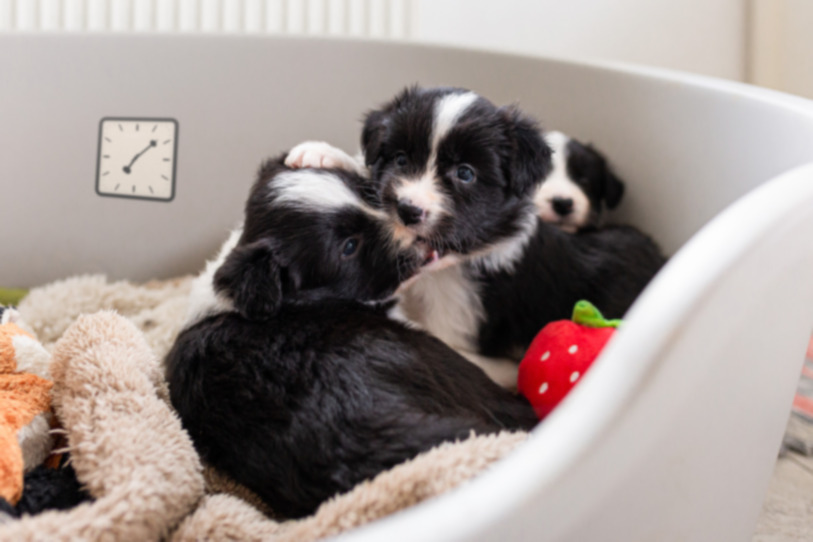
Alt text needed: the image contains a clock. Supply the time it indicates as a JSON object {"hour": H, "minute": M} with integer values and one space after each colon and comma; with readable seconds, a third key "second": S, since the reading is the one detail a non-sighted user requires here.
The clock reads {"hour": 7, "minute": 8}
